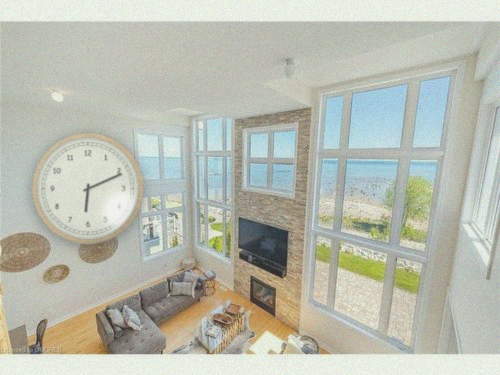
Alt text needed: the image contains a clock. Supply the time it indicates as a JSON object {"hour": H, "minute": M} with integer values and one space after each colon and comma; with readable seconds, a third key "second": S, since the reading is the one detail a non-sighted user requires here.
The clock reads {"hour": 6, "minute": 11}
